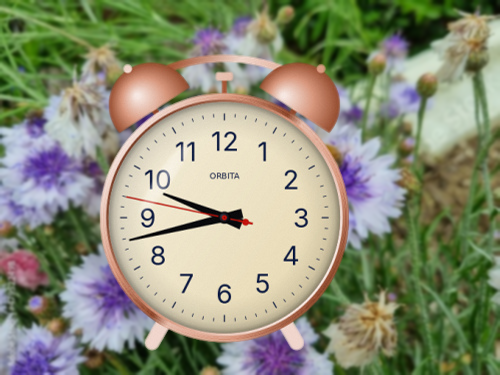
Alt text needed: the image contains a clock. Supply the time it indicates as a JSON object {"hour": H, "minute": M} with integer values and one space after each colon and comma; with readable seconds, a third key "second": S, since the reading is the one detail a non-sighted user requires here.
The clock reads {"hour": 9, "minute": 42, "second": 47}
